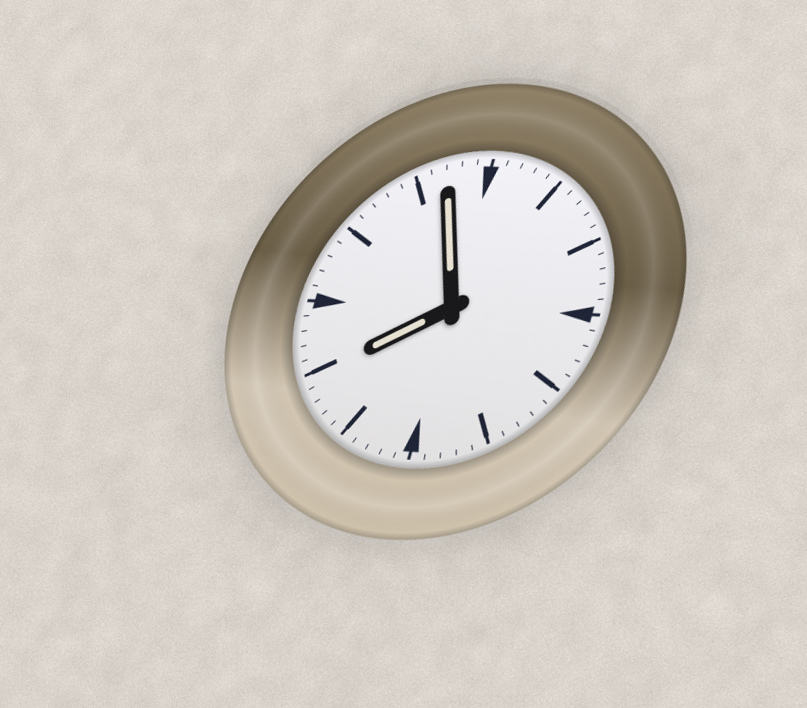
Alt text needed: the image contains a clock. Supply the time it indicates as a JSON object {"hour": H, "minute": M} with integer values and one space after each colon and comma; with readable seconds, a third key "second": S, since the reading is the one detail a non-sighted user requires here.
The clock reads {"hour": 7, "minute": 57}
